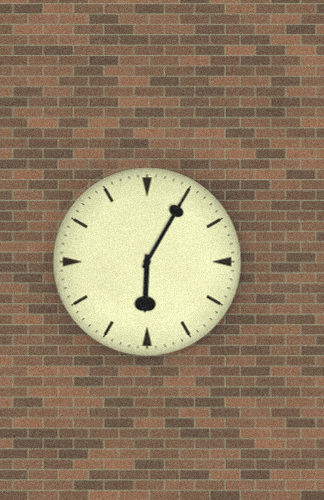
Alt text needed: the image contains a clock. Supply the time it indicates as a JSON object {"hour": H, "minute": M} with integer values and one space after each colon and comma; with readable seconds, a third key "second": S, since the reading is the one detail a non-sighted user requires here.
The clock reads {"hour": 6, "minute": 5}
